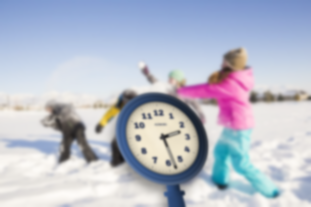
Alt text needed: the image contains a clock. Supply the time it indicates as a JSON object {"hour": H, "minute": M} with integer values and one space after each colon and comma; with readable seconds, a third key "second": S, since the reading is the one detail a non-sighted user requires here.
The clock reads {"hour": 2, "minute": 28}
